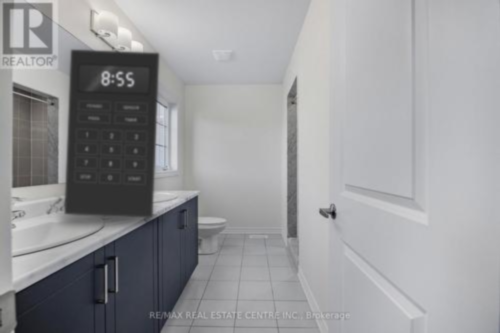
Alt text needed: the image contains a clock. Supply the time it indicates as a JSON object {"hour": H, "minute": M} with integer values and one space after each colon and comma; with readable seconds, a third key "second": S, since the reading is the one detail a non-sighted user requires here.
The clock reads {"hour": 8, "minute": 55}
